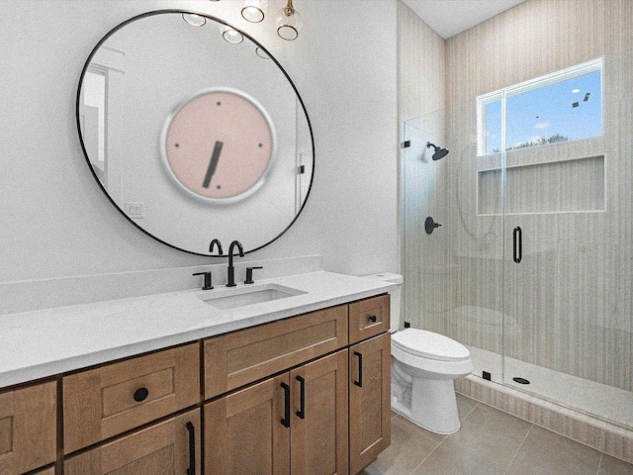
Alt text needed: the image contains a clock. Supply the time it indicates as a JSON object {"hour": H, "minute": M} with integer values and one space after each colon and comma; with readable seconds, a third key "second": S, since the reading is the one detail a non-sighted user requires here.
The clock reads {"hour": 6, "minute": 33}
